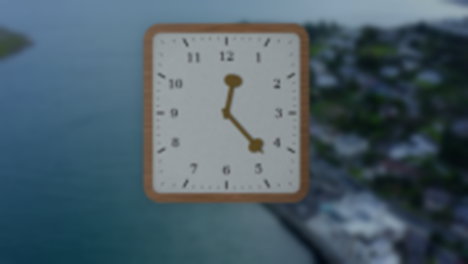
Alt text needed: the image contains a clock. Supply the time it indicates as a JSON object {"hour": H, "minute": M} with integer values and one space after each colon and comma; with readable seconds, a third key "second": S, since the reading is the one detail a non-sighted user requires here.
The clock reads {"hour": 12, "minute": 23}
